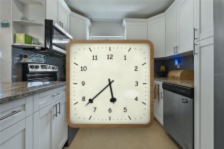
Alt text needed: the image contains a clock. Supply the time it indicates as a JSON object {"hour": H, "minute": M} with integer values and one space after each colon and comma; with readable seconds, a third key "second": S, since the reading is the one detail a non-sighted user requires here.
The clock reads {"hour": 5, "minute": 38}
